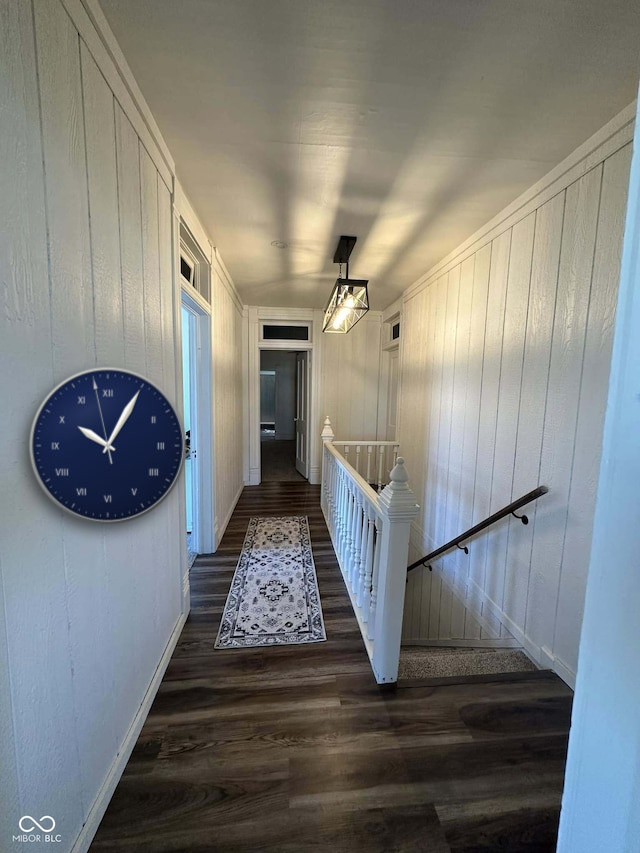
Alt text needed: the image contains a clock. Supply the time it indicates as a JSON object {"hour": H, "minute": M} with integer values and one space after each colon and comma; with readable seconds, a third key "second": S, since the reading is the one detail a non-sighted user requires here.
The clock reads {"hour": 10, "minute": 4, "second": 58}
